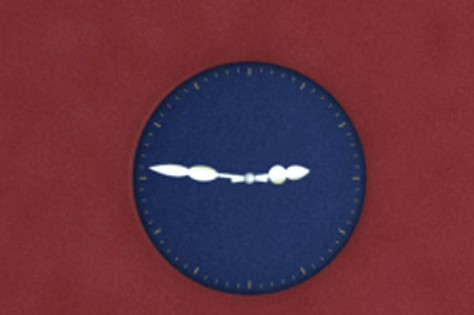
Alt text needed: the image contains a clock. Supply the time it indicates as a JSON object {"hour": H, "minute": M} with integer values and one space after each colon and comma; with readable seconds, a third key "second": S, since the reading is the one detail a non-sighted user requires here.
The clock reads {"hour": 2, "minute": 46}
